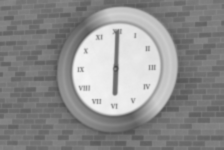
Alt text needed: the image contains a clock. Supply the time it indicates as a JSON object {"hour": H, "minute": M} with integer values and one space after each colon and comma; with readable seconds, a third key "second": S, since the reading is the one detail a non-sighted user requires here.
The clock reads {"hour": 6, "minute": 0}
